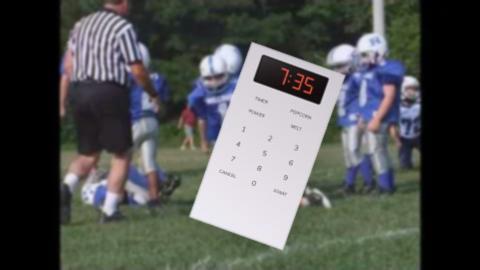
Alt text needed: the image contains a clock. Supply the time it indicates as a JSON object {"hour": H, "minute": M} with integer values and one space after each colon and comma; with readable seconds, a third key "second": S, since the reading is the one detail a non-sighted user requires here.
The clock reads {"hour": 7, "minute": 35}
